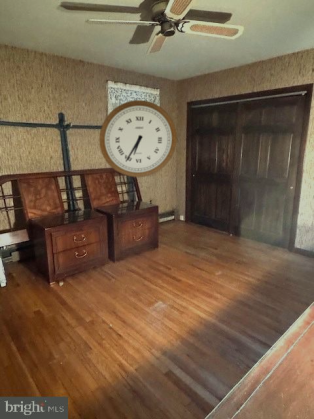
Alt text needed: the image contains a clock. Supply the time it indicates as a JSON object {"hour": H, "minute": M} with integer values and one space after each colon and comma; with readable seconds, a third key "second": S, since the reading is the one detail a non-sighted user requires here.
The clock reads {"hour": 6, "minute": 35}
